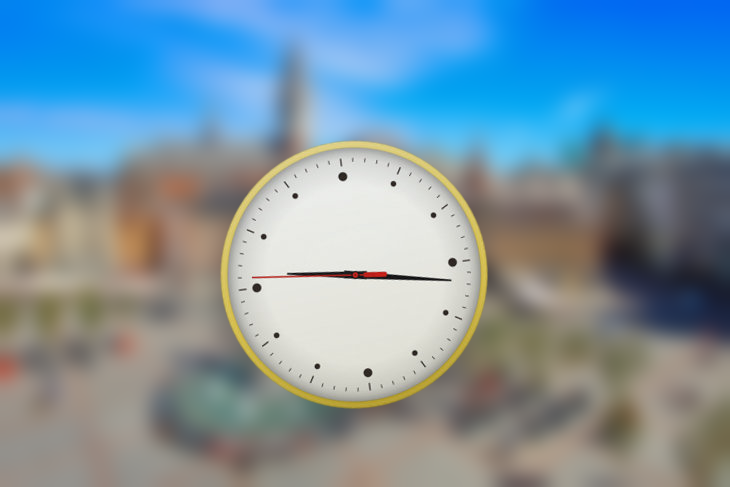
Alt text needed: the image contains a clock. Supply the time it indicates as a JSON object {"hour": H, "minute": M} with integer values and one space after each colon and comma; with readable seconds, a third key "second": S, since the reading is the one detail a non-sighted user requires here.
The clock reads {"hour": 9, "minute": 16, "second": 46}
